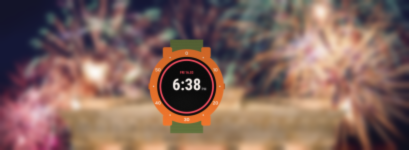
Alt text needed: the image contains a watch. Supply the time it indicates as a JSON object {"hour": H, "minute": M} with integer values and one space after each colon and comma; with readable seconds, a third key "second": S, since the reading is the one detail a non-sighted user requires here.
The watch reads {"hour": 6, "minute": 38}
